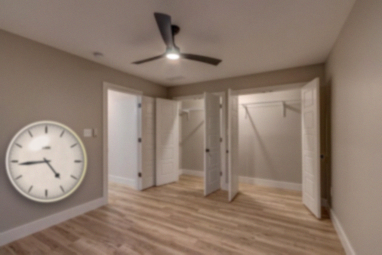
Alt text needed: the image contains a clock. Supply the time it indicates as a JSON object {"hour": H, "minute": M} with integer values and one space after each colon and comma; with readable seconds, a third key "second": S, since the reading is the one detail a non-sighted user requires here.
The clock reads {"hour": 4, "minute": 44}
